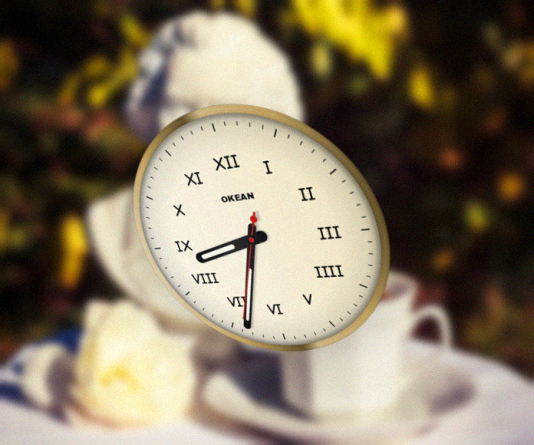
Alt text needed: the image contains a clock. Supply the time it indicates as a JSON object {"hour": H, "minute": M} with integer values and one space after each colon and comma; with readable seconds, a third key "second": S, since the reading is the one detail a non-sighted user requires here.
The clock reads {"hour": 8, "minute": 33, "second": 34}
